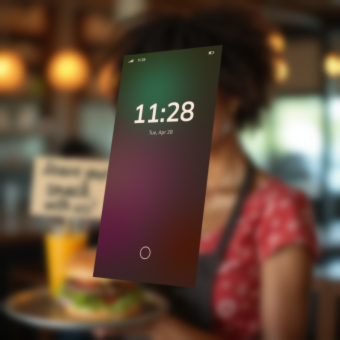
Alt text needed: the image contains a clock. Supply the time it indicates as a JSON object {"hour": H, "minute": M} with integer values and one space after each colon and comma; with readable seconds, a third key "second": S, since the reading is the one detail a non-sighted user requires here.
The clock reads {"hour": 11, "minute": 28}
